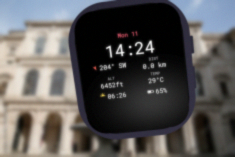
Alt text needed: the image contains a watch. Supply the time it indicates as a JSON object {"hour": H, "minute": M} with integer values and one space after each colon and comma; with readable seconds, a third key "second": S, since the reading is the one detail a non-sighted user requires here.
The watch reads {"hour": 14, "minute": 24}
